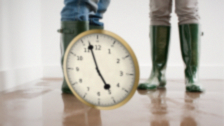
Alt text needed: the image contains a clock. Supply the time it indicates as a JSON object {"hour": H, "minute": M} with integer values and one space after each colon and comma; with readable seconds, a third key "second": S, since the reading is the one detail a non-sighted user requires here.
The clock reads {"hour": 4, "minute": 57}
